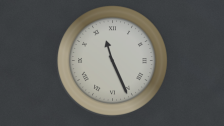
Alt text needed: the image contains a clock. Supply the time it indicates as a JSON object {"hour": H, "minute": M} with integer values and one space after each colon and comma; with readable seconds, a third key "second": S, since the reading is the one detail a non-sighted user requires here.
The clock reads {"hour": 11, "minute": 26}
